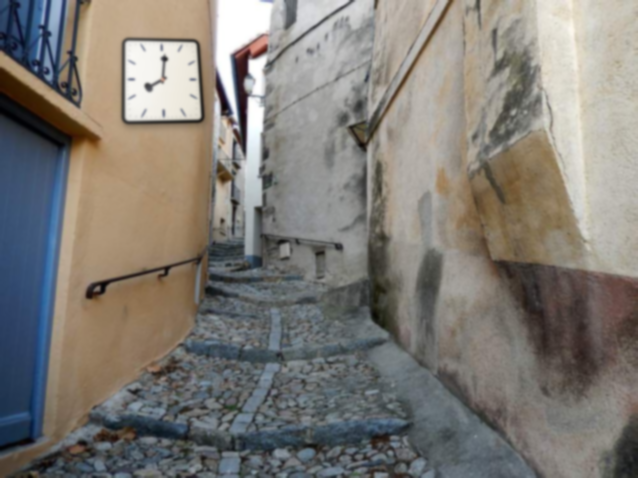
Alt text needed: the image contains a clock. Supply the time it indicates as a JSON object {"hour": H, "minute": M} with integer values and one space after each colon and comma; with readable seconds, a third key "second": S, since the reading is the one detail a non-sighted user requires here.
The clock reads {"hour": 8, "minute": 1}
